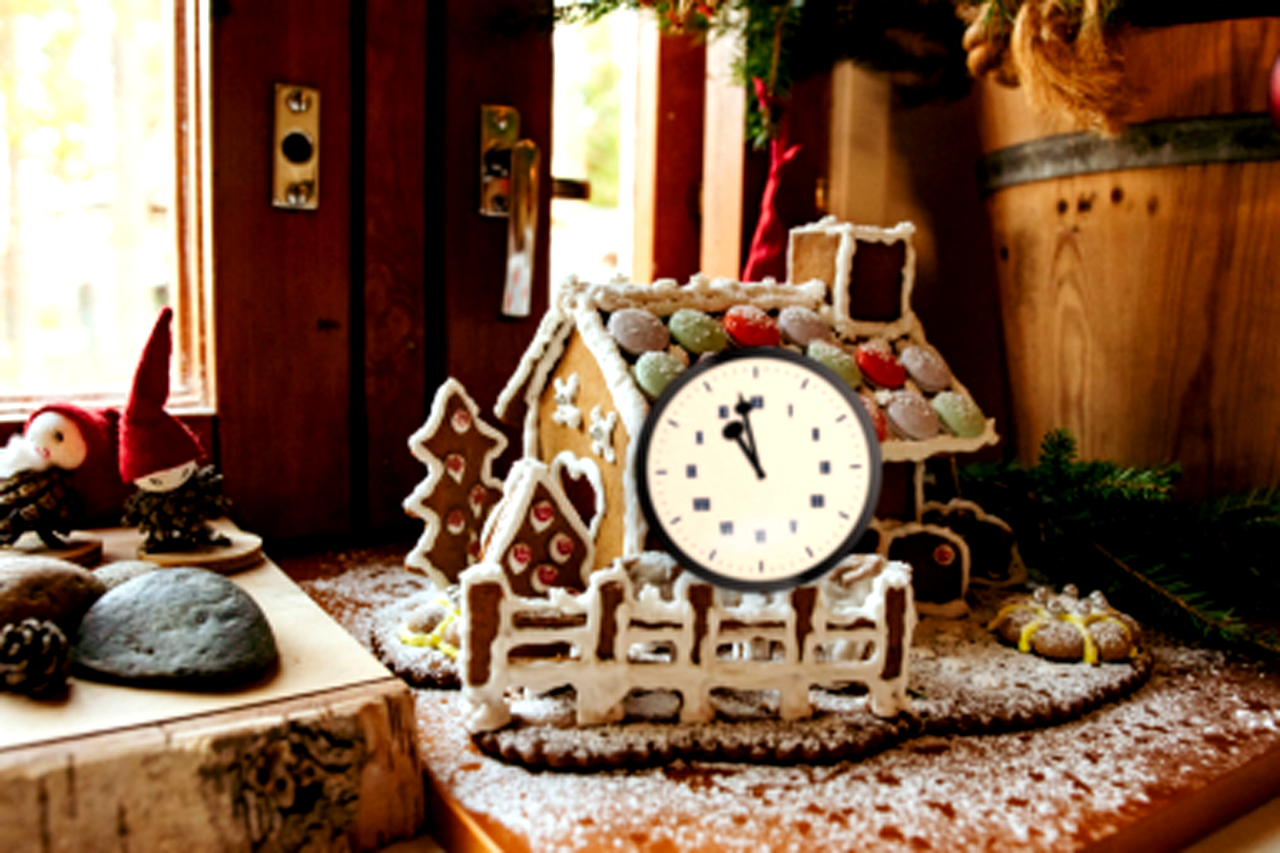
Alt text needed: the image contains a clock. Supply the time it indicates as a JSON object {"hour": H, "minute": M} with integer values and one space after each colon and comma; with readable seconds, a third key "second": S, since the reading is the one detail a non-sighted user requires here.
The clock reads {"hour": 10, "minute": 58}
